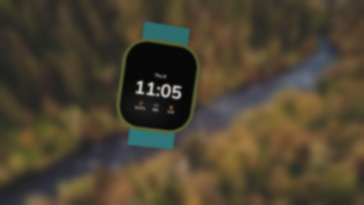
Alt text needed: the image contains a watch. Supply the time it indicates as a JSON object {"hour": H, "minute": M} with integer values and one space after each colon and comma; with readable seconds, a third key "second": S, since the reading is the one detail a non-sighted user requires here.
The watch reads {"hour": 11, "minute": 5}
